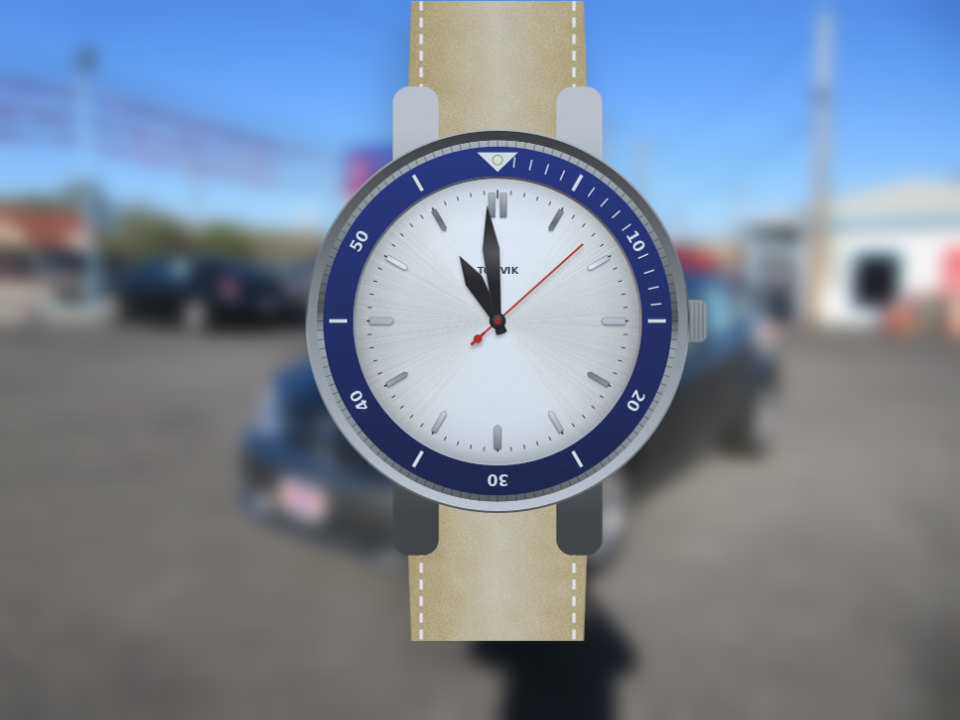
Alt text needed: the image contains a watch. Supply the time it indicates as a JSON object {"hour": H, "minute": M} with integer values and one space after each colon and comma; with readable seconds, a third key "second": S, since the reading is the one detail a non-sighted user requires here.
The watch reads {"hour": 10, "minute": 59, "second": 8}
